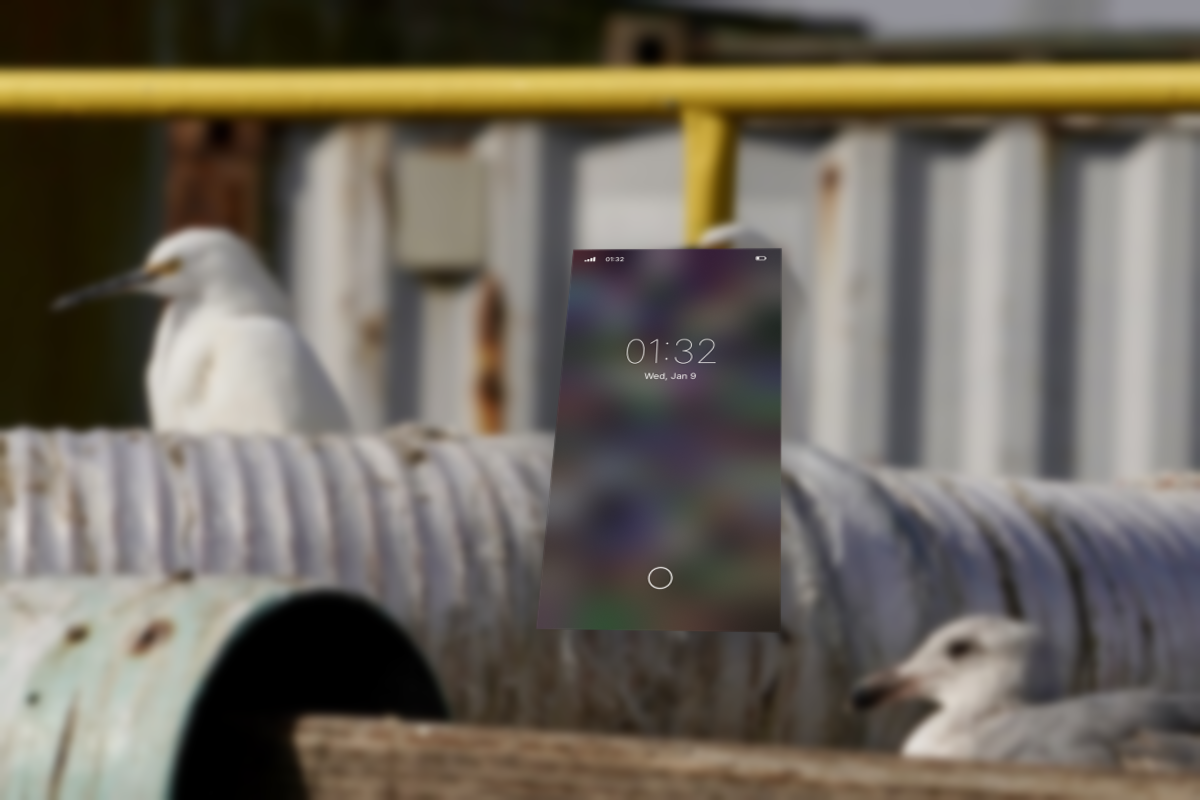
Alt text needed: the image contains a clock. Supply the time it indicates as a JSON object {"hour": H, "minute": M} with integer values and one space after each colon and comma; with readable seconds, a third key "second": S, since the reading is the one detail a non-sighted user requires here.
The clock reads {"hour": 1, "minute": 32}
